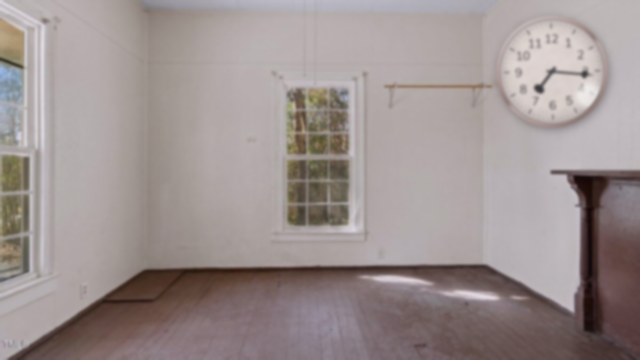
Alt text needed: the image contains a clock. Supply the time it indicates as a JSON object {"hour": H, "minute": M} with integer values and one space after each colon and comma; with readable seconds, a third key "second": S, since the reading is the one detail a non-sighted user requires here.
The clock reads {"hour": 7, "minute": 16}
